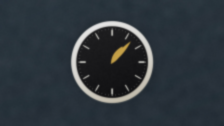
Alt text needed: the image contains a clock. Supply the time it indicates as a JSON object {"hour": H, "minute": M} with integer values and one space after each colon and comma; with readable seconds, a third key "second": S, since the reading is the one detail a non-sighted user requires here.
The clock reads {"hour": 1, "minute": 7}
